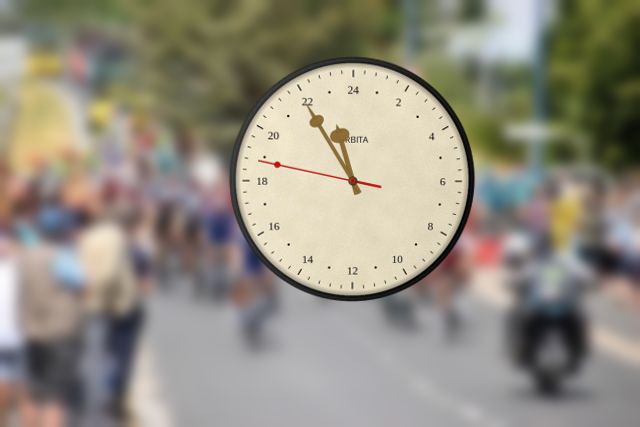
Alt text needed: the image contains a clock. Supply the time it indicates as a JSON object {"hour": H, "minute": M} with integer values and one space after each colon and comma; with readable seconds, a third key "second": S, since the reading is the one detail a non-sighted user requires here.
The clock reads {"hour": 22, "minute": 54, "second": 47}
